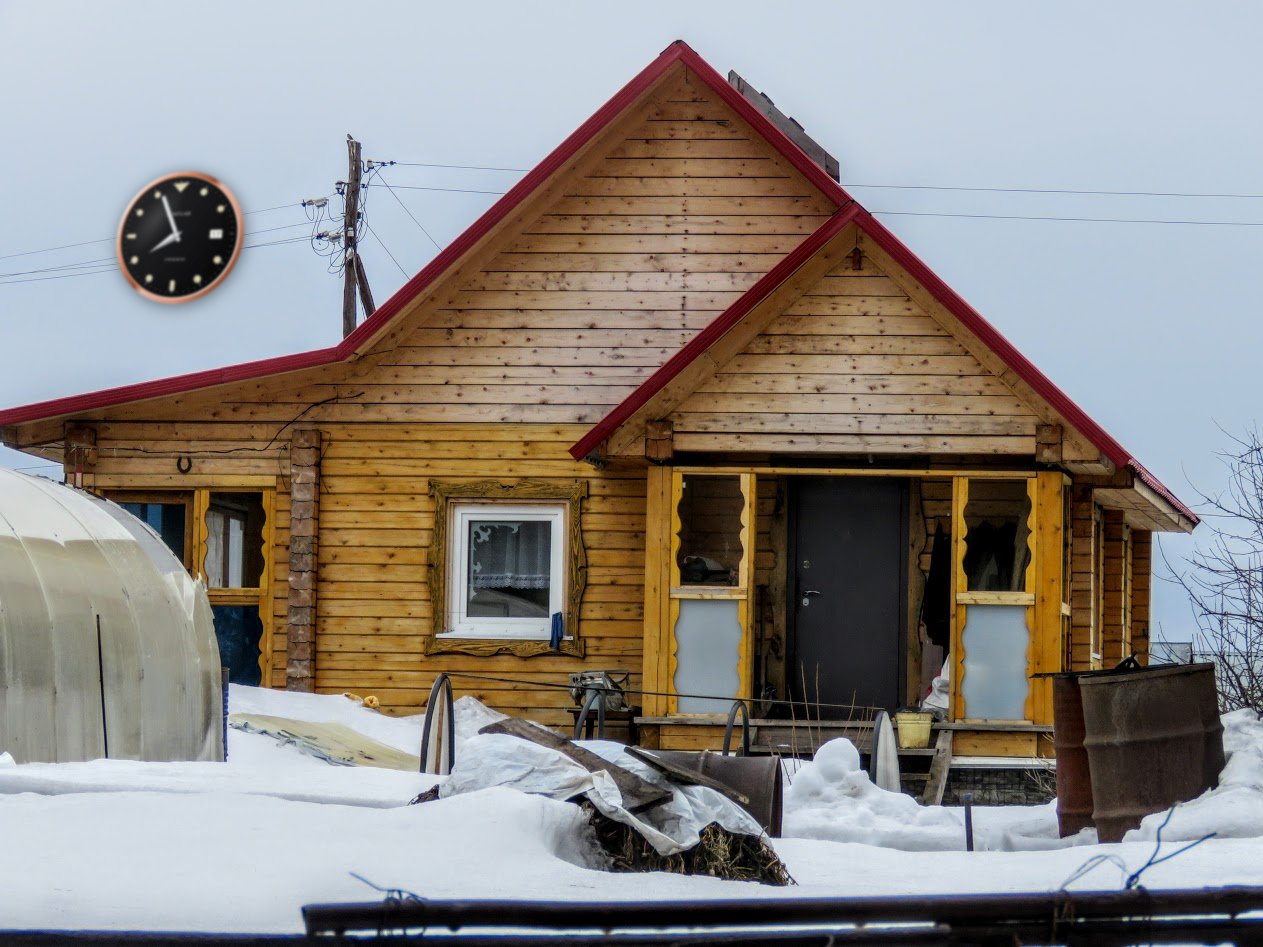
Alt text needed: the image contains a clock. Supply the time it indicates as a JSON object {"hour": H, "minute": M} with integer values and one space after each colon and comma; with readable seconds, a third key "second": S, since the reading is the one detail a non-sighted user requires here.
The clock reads {"hour": 7, "minute": 56}
